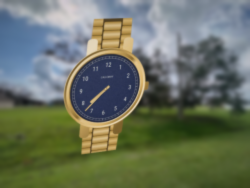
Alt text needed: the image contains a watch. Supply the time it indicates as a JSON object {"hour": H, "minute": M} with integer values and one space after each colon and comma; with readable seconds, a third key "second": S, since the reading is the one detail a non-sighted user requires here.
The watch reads {"hour": 7, "minute": 37}
